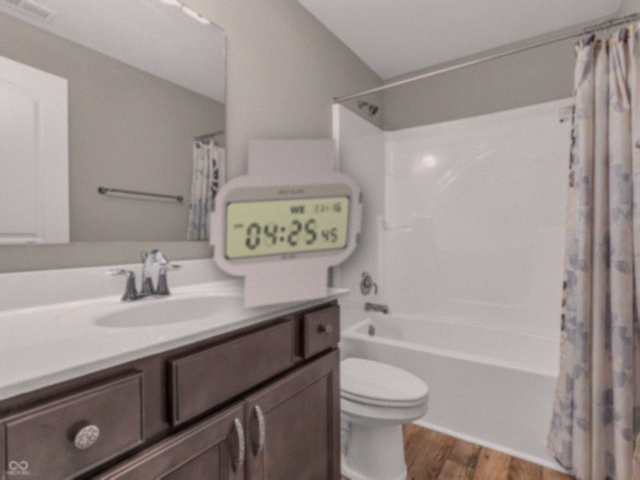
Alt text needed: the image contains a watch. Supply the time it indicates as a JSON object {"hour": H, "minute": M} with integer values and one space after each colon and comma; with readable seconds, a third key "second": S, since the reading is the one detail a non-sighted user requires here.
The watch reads {"hour": 4, "minute": 25, "second": 45}
